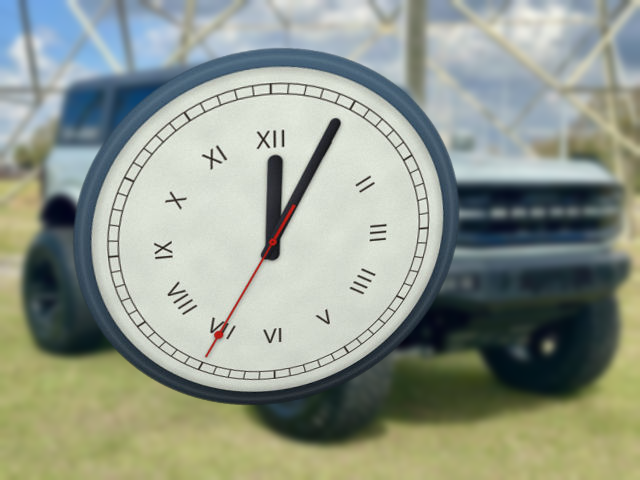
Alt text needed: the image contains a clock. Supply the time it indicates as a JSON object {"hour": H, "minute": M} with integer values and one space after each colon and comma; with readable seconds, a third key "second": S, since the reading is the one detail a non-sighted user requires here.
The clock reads {"hour": 12, "minute": 4, "second": 35}
